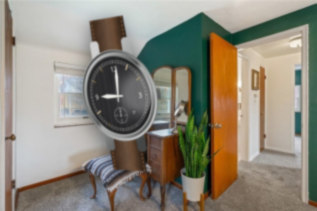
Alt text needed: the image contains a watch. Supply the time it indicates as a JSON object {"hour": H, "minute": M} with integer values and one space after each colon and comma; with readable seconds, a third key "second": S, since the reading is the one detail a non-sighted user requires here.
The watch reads {"hour": 9, "minute": 1}
